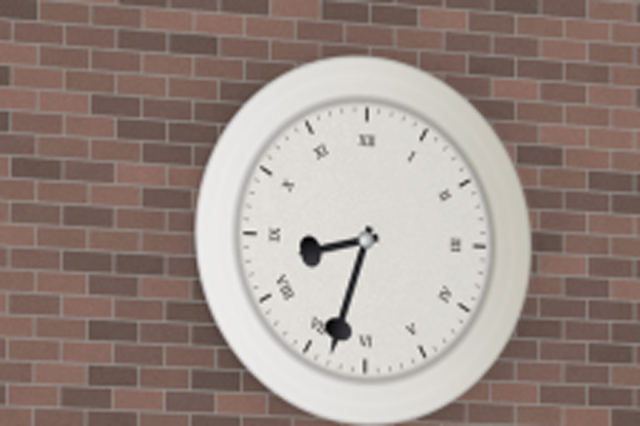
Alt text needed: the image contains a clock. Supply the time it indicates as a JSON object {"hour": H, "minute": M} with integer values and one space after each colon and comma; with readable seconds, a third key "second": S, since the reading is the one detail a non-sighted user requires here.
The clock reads {"hour": 8, "minute": 33}
